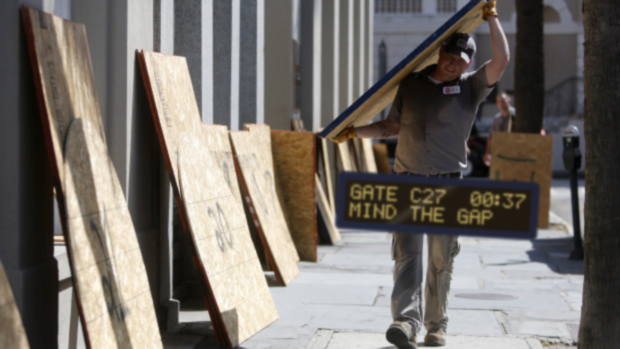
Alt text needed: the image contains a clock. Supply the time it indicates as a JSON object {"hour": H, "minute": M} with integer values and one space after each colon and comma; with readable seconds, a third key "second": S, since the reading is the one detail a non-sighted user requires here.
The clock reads {"hour": 0, "minute": 37}
